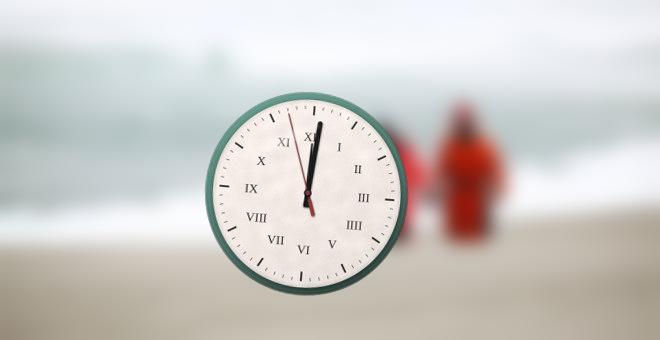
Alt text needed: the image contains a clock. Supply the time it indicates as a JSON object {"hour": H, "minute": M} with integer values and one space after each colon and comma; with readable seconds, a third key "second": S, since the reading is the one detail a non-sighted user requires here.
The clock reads {"hour": 12, "minute": 0, "second": 57}
